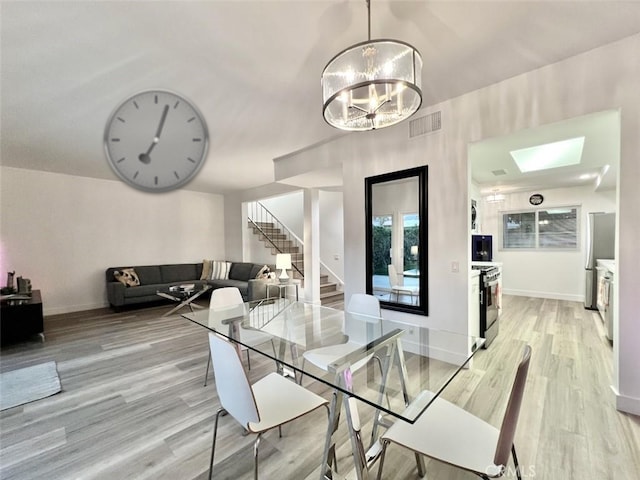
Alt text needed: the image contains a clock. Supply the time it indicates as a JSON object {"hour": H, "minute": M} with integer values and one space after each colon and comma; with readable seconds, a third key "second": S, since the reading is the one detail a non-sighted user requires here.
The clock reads {"hour": 7, "minute": 3}
